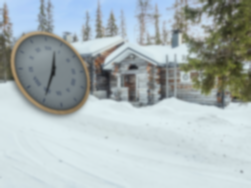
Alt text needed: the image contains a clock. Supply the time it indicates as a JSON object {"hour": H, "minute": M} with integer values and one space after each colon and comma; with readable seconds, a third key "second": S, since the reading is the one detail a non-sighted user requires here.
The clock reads {"hour": 12, "minute": 35}
